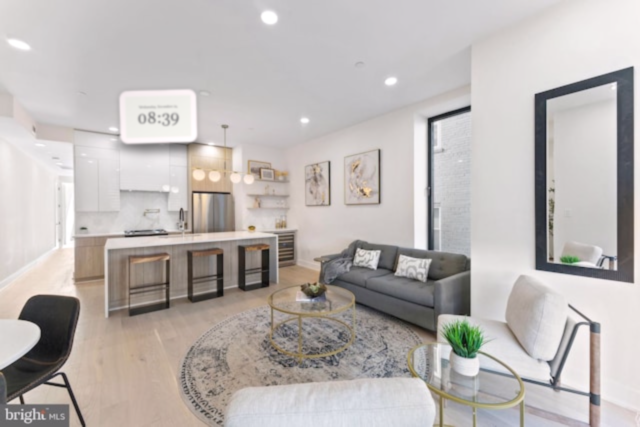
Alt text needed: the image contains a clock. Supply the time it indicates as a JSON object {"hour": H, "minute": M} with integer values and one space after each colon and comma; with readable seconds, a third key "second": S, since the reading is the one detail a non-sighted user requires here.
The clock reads {"hour": 8, "minute": 39}
